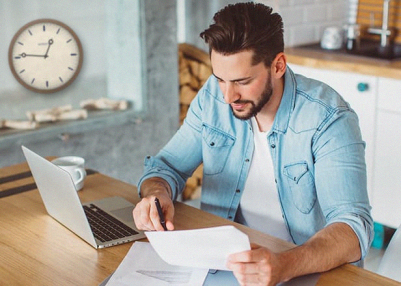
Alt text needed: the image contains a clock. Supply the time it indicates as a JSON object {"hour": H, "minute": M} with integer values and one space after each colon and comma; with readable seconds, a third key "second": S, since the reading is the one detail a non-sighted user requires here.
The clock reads {"hour": 12, "minute": 46}
